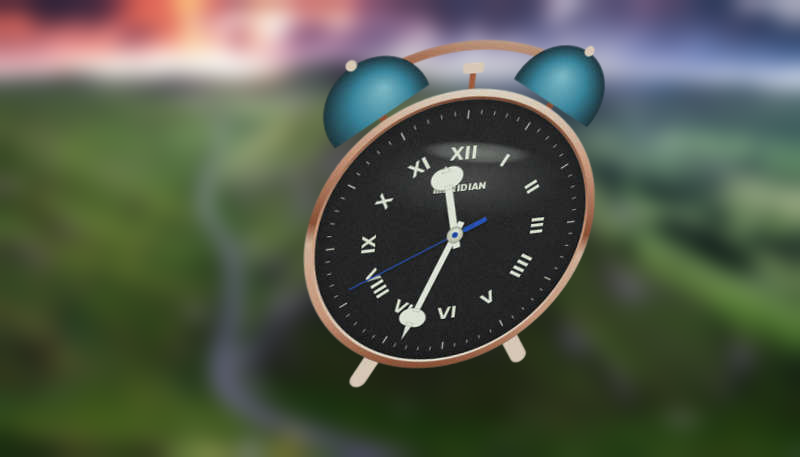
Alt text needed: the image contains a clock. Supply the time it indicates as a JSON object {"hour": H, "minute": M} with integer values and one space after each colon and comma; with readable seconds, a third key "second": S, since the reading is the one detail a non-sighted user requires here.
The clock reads {"hour": 11, "minute": 33, "second": 41}
